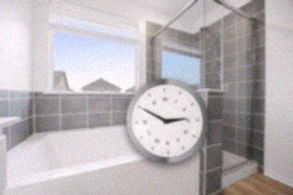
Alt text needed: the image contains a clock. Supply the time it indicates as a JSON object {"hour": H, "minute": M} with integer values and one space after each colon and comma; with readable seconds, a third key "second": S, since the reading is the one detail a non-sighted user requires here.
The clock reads {"hour": 2, "minute": 50}
